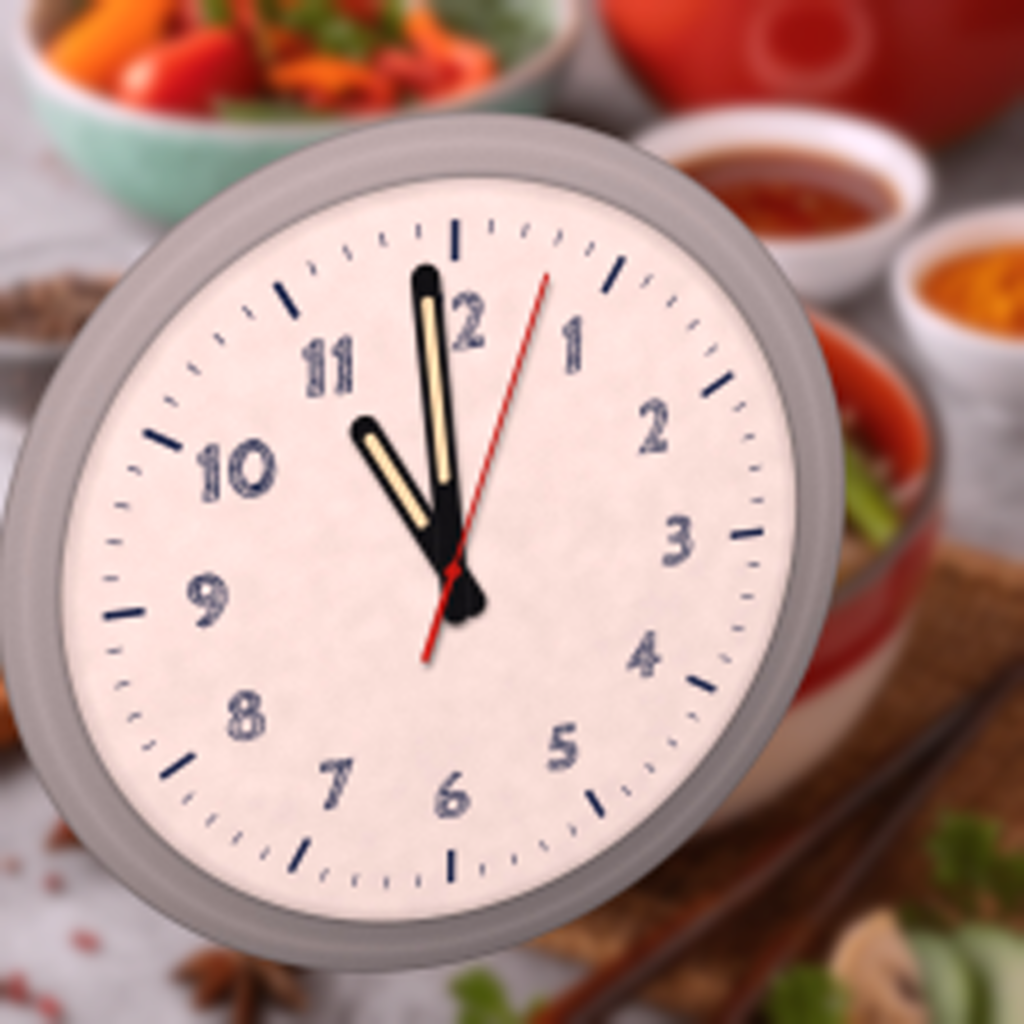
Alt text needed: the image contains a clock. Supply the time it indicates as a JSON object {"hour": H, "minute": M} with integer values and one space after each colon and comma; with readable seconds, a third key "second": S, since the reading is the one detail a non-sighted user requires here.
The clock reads {"hour": 10, "minute": 59, "second": 3}
